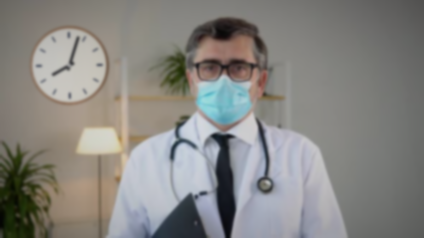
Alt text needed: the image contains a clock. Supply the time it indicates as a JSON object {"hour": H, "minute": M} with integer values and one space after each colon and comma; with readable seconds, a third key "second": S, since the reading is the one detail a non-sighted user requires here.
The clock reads {"hour": 8, "minute": 3}
